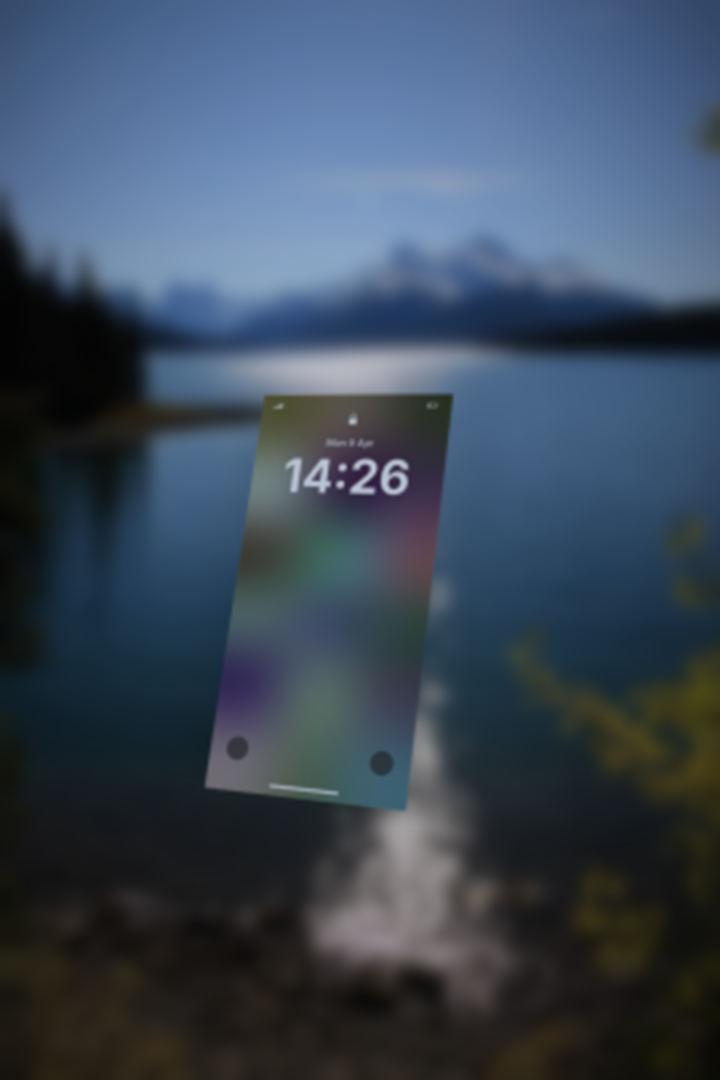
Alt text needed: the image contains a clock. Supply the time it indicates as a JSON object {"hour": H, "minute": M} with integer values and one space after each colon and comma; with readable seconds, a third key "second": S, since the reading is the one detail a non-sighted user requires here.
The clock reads {"hour": 14, "minute": 26}
